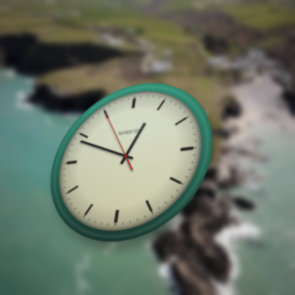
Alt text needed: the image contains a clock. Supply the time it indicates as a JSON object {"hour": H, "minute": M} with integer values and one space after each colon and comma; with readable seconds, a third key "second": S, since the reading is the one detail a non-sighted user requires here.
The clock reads {"hour": 12, "minute": 48, "second": 55}
